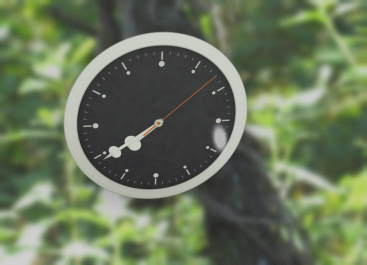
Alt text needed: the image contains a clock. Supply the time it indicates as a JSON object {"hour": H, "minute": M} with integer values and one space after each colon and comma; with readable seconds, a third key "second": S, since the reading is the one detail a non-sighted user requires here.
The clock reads {"hour": 7, "minute": 39, "second": 8}
